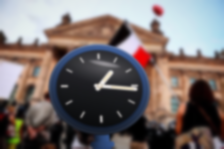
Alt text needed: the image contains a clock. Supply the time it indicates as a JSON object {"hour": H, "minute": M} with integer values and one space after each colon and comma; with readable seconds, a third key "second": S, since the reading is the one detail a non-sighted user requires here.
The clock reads {"hour": 1, "minute": 16}
